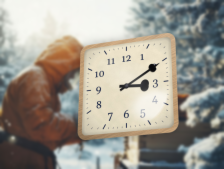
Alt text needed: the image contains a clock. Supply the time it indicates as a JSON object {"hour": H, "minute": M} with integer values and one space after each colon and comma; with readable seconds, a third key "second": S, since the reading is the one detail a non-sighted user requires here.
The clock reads {"hour": 3, "minute": 10}
